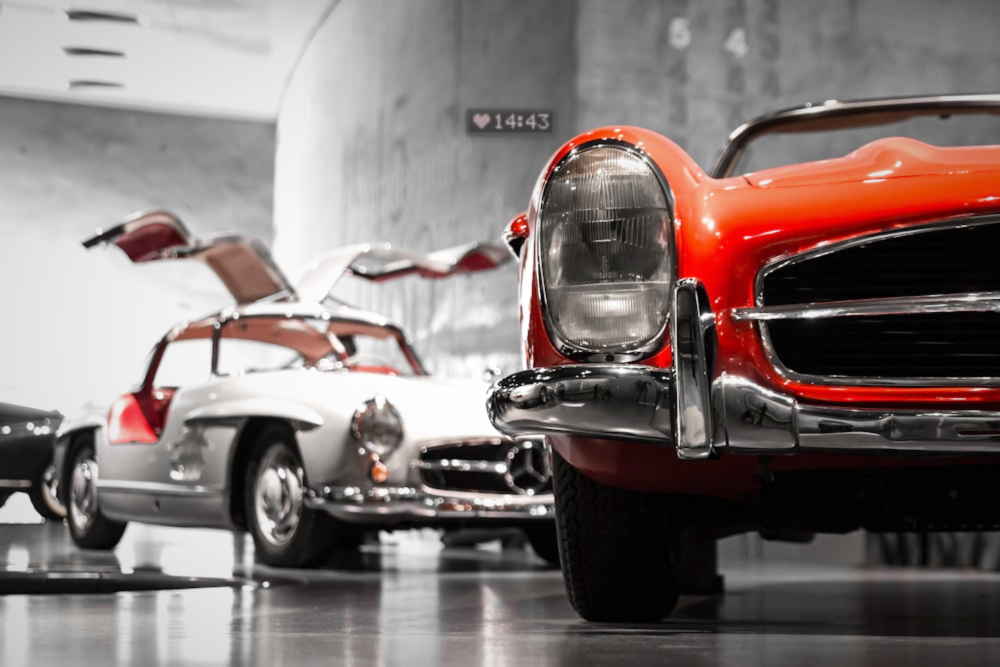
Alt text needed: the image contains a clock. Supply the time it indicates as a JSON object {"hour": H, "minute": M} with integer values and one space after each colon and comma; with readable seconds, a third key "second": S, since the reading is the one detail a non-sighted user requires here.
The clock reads {"hour": 14, "minute": 43}
